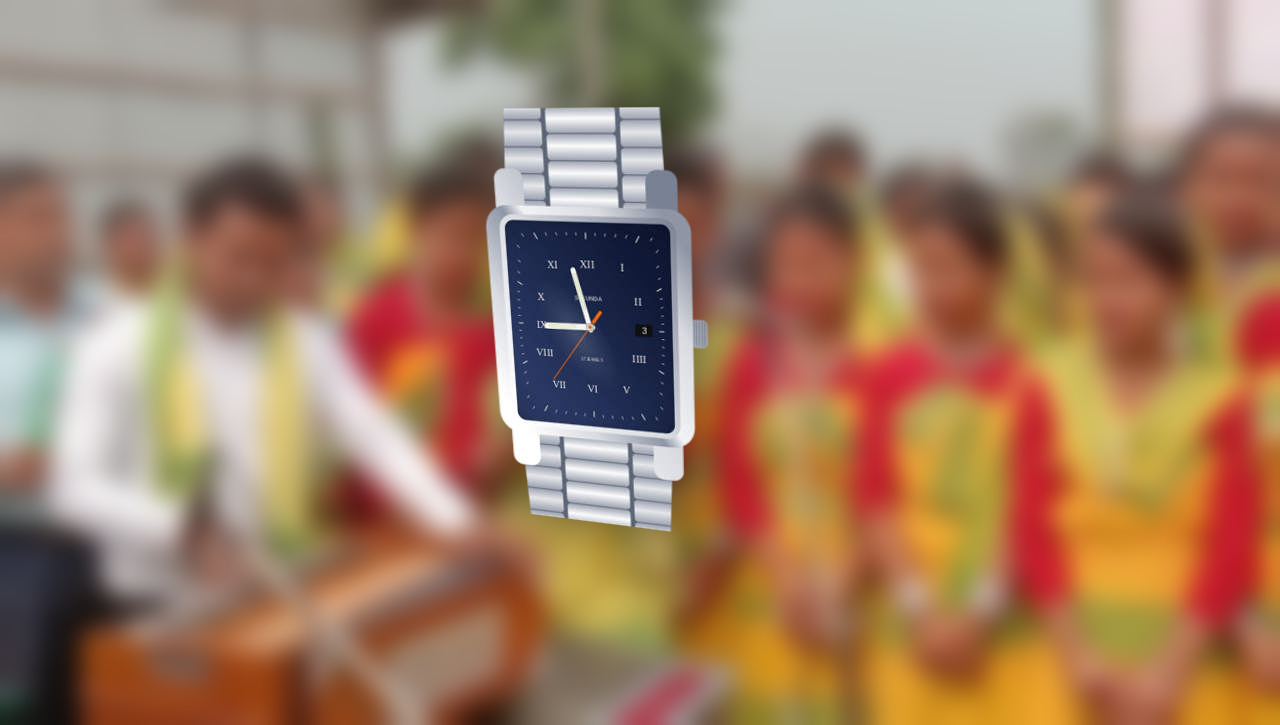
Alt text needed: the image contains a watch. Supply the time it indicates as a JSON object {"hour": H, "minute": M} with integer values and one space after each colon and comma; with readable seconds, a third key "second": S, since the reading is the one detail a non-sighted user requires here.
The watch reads {"hour": 8, "minute": 57, "second": 36}
